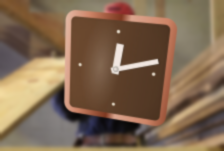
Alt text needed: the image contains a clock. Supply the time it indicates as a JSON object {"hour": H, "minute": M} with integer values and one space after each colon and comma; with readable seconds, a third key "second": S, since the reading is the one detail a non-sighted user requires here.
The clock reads {"hour": 12, "minute": 12}
